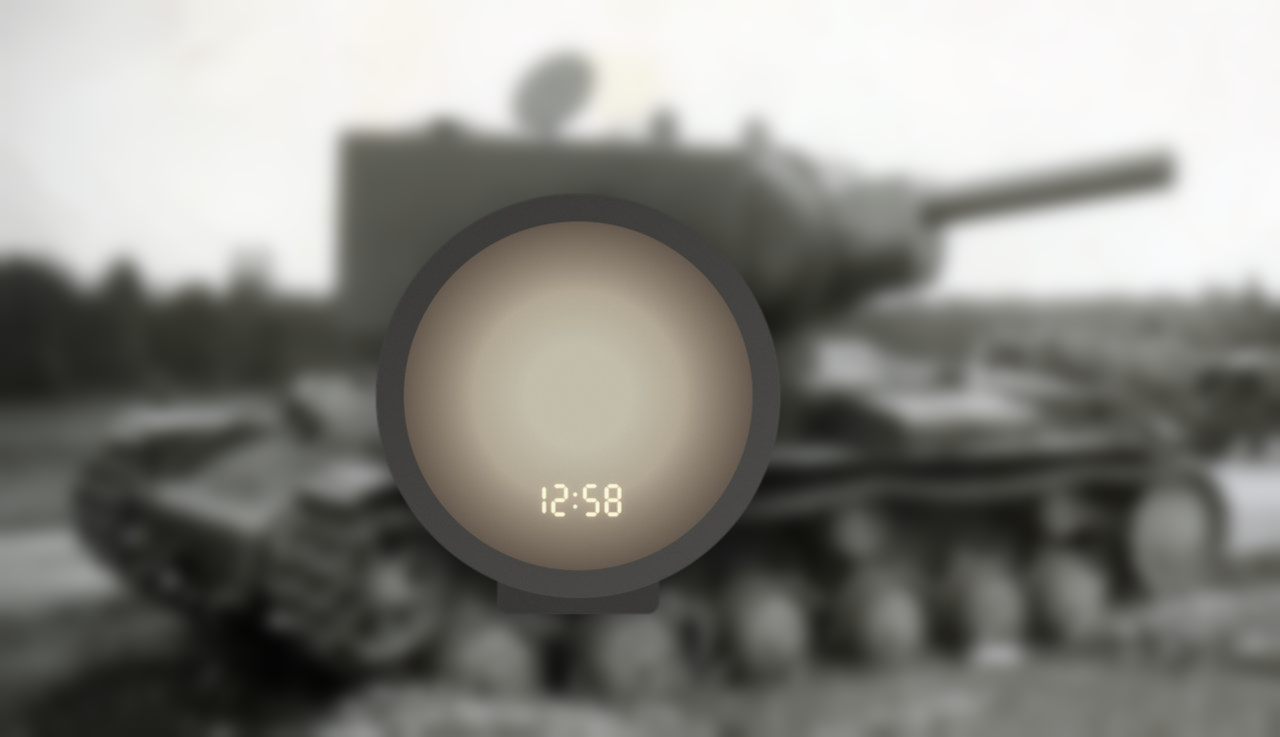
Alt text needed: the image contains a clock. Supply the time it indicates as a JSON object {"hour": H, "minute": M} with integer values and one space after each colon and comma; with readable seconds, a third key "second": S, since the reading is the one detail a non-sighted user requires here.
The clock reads {"hour": 12, "minute": 58}
